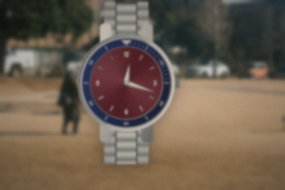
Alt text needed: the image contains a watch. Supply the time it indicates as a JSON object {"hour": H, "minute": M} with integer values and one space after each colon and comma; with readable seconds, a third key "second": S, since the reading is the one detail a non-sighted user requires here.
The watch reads {"hour": 12, "minute": 18}
